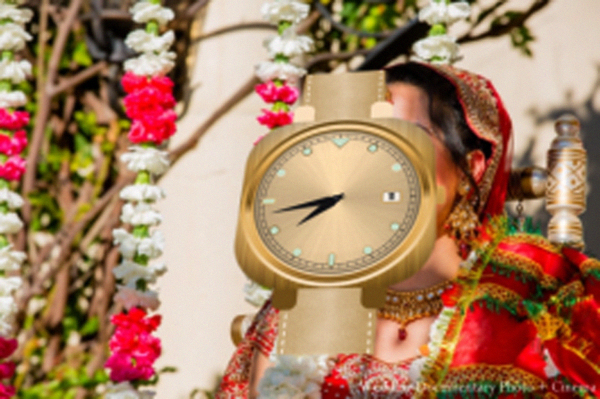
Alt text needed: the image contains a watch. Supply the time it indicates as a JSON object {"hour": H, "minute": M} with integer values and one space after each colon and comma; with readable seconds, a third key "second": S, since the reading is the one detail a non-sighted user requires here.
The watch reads {"hour": 7, "minute": 43}
